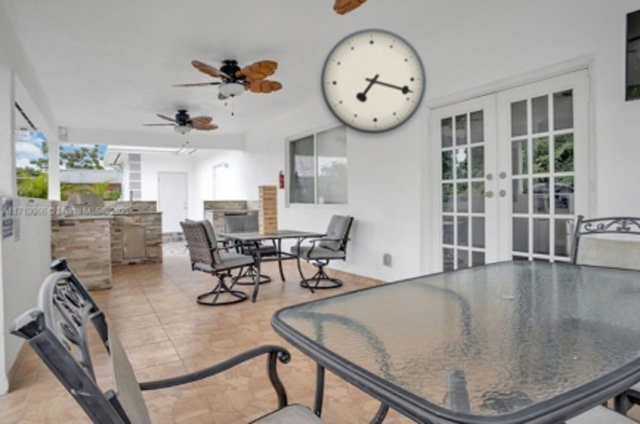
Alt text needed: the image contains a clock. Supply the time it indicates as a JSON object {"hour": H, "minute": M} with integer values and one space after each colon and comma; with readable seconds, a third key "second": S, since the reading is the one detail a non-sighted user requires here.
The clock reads {"hour": 7, "minute": 18}
